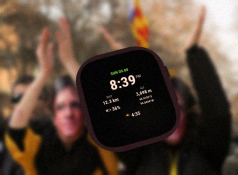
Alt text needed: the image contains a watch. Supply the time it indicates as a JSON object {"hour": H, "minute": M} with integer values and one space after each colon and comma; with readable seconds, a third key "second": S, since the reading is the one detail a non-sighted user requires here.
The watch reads {"hour": 8, "minute": 39}
